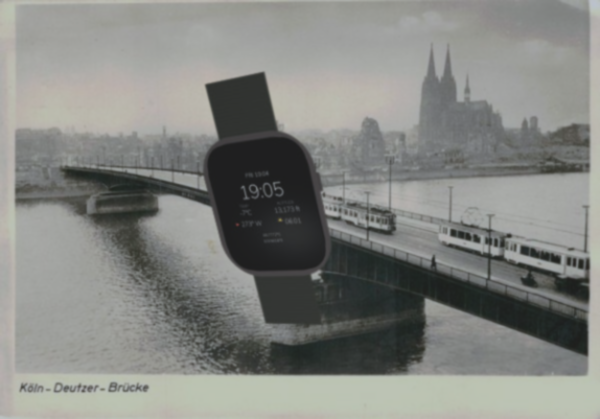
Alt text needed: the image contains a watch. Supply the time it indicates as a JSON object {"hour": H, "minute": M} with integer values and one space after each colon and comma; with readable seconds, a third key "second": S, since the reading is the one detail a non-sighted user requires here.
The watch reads {"hour": 19, "minute": 5}
